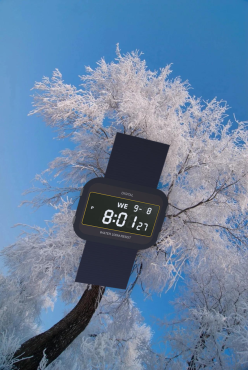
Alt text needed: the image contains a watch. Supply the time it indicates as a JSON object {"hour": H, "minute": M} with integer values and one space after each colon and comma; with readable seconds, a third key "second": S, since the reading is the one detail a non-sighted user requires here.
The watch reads {"hour": 8, "minute": 1, "second": 27}
